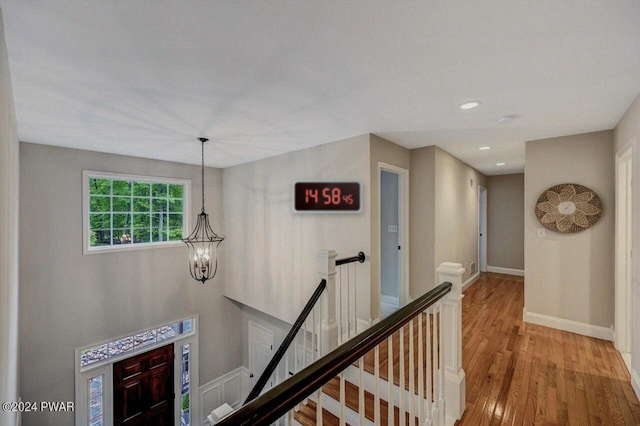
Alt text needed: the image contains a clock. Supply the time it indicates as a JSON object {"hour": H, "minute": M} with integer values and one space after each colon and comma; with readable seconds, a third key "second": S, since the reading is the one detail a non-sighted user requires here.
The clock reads {"hour": 14, "minute": 58}
